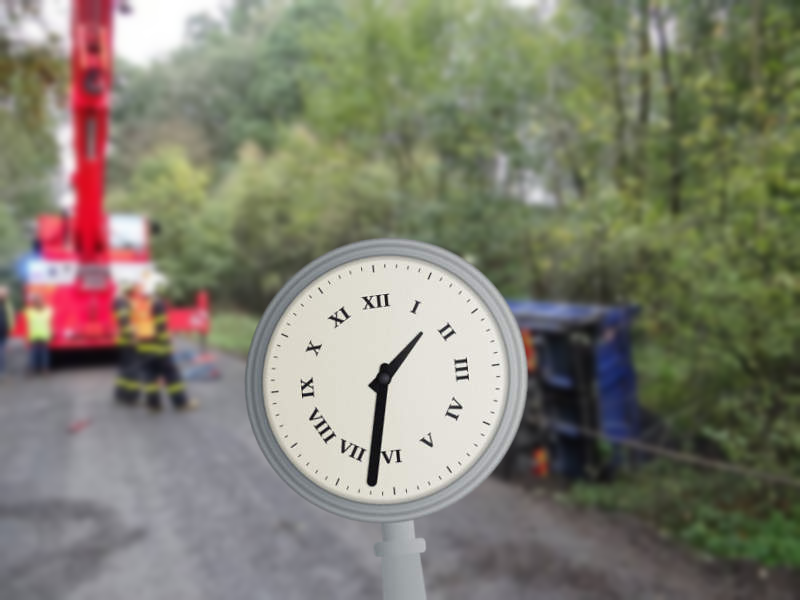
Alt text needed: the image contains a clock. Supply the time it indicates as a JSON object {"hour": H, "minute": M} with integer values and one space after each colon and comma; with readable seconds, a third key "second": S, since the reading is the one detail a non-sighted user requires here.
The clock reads {"hour": 1, "minute": 32}
